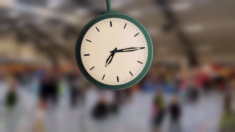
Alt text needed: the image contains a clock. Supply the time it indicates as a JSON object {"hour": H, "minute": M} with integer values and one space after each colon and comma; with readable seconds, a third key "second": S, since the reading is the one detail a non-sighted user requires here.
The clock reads {"hour": 7, "minute": 15}
